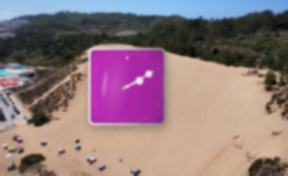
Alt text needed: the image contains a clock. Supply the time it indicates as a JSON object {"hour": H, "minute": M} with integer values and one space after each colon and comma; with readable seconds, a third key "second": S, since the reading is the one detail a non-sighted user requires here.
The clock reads {"hour": 2, "minute": 10}
